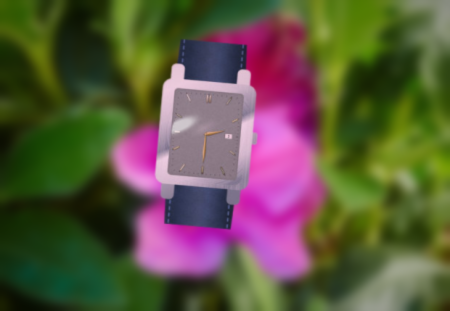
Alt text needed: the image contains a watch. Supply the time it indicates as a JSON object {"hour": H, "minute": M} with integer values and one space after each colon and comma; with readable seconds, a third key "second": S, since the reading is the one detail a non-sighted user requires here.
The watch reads {"hour": 2, "minute": 30}
